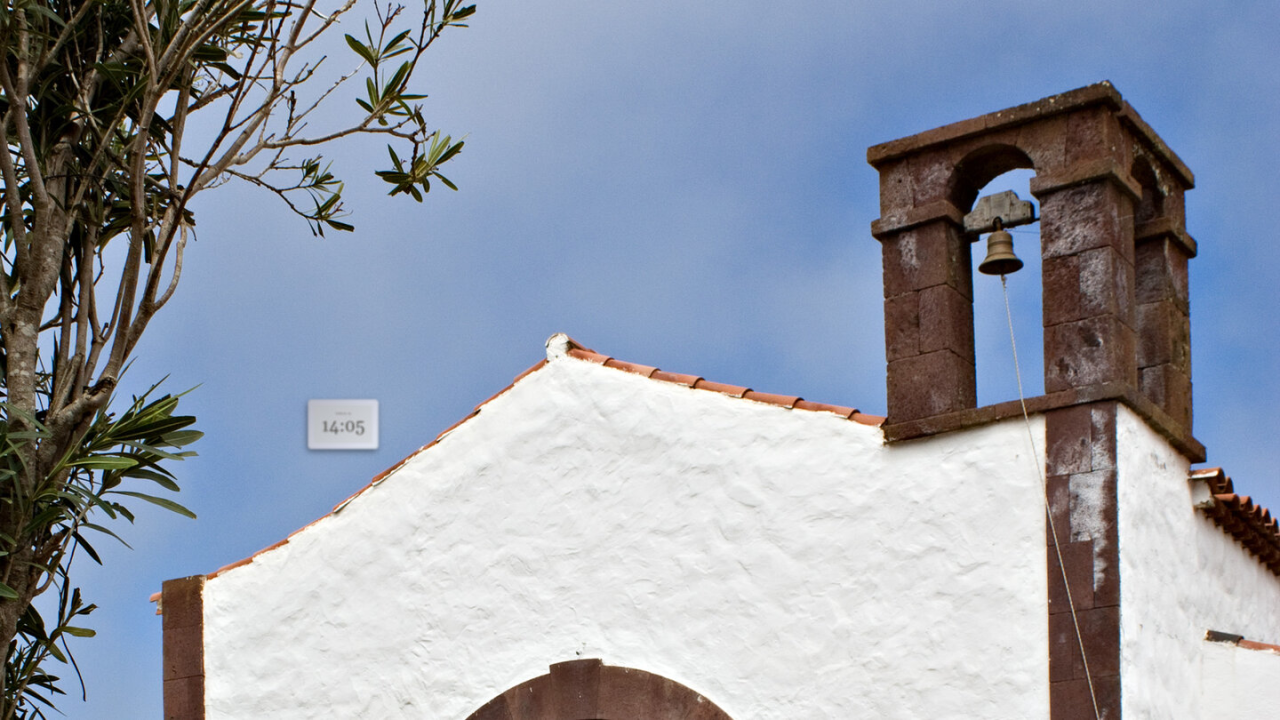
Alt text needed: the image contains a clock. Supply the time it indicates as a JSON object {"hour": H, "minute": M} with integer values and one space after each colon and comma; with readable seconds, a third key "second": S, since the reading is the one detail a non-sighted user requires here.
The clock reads {"hour": 14, "minute": 5}
